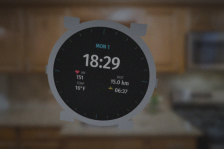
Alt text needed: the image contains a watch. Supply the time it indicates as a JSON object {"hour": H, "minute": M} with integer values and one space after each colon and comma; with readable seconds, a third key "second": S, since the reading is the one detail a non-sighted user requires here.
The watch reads {"hour": 18, "minute": 29}
